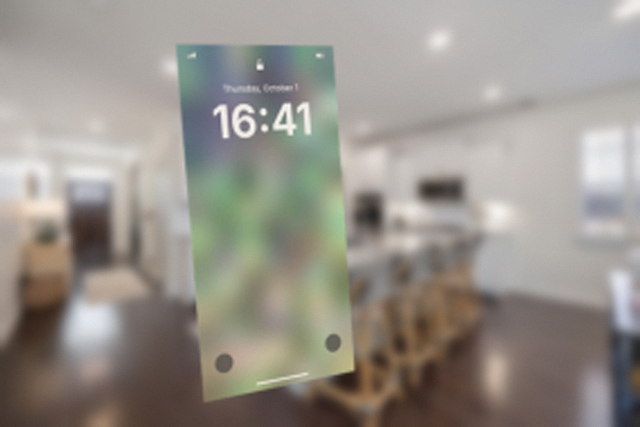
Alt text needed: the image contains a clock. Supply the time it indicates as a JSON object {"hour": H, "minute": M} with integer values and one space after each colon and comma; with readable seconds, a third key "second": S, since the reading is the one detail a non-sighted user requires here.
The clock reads {"hour": 16, "minute": 41}
